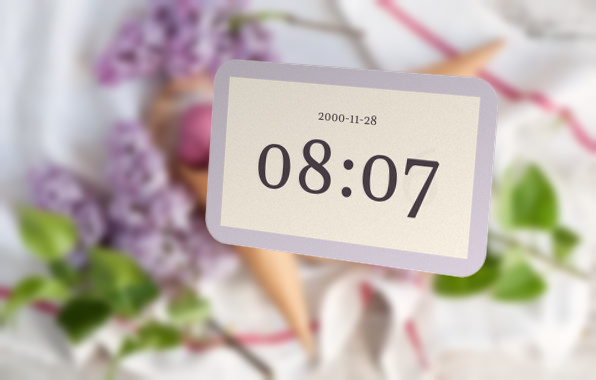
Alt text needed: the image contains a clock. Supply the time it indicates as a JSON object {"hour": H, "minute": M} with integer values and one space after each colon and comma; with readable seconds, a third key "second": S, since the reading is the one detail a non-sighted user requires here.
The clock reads {"hour": 8, "minute": 7}
